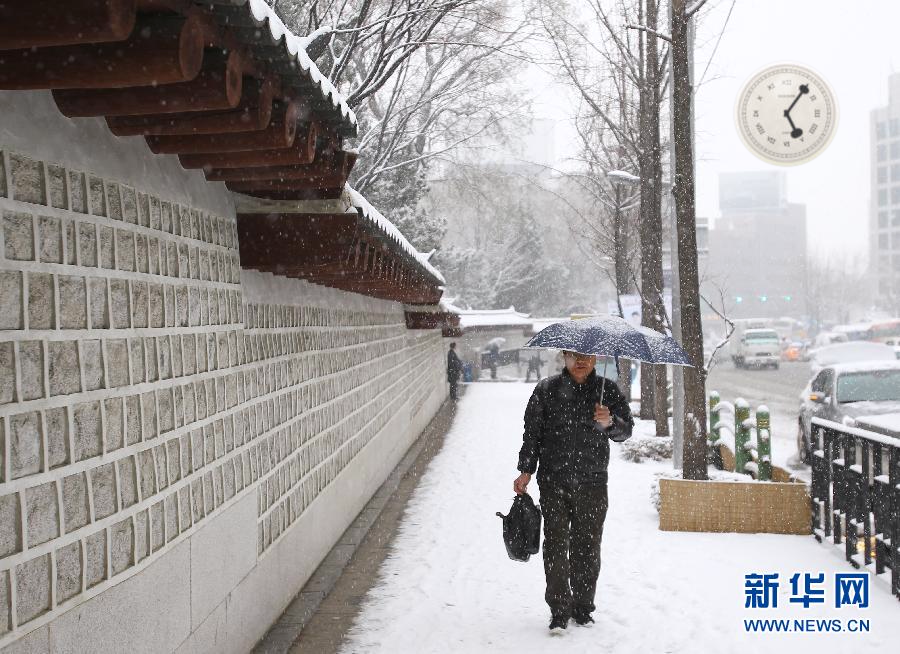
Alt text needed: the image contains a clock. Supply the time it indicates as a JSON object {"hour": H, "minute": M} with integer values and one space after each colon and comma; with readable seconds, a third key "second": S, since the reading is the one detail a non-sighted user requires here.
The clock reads {"hour": 5, "minute": 6}
